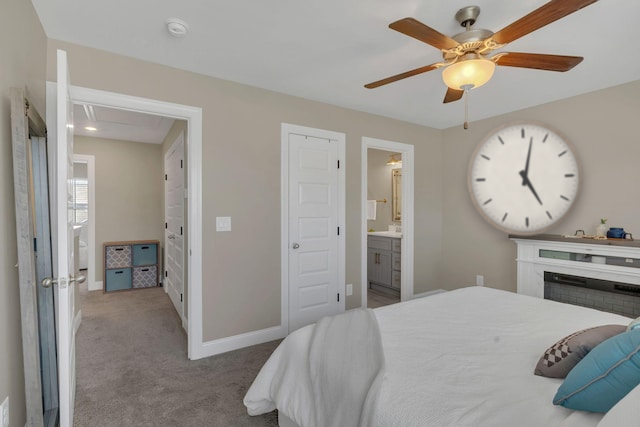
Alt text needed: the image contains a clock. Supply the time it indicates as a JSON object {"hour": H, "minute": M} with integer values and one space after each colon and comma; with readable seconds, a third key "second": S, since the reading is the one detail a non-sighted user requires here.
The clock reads {"hour": 5, "minute": 2}
